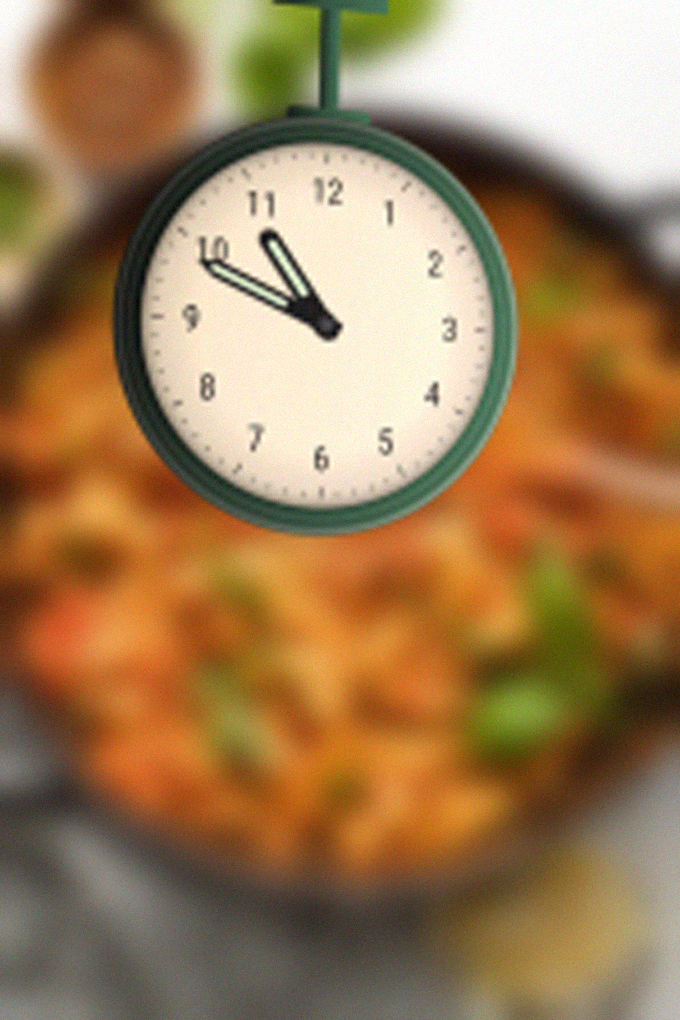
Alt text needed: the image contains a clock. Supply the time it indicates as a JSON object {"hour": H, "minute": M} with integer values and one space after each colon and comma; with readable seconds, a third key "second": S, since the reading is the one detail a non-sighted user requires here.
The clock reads {"hour": 10, "minute": 49}
